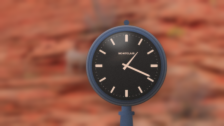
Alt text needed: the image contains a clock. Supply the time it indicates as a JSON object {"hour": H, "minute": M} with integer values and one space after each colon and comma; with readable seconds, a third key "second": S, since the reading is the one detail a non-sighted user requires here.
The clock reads {"hour": 1, "minute": 19}
